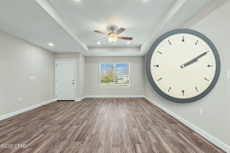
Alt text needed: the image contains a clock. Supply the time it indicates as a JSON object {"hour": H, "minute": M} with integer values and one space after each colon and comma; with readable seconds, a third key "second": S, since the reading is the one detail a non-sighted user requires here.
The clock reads {"hour": 2, "minute": 10}
